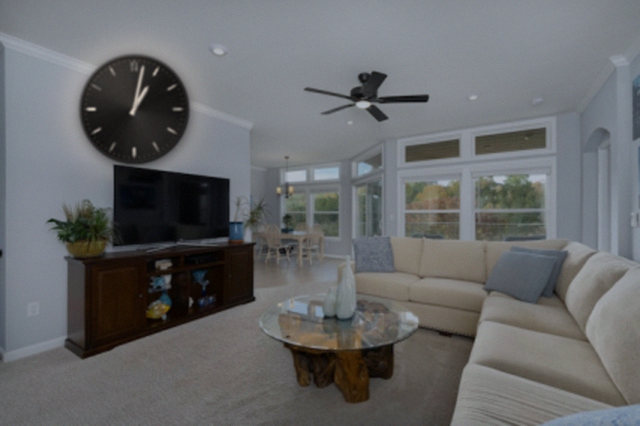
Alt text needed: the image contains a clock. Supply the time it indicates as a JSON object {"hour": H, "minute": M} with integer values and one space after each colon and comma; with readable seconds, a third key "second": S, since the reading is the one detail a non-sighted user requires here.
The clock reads {"hour": 1, "minute": 2}
